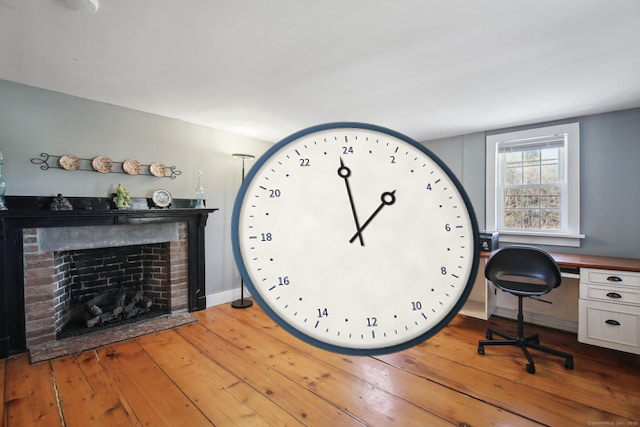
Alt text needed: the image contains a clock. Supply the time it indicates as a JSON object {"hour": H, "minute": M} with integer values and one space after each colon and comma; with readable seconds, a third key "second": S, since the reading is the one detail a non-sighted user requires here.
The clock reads {"hour": 2, "minute": 59}
